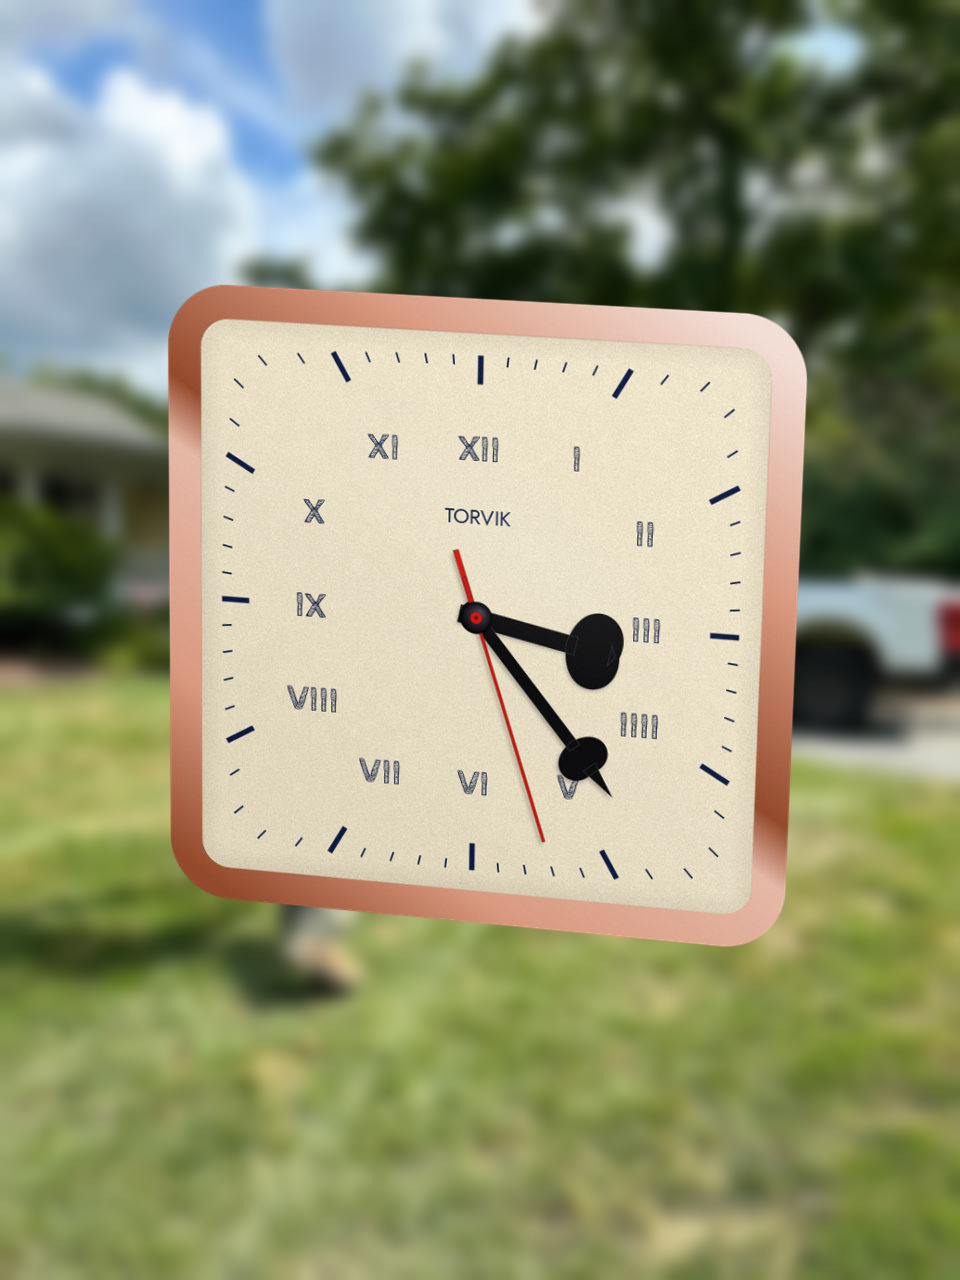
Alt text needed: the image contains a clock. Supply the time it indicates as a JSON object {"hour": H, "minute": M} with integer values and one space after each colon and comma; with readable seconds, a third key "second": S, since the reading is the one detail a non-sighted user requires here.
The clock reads {"hour": 3, "minute": 23, "second": 27}
